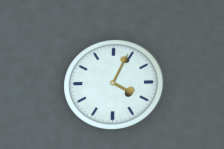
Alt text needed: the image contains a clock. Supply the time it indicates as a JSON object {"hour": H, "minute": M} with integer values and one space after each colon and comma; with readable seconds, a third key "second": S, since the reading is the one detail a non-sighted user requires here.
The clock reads {"hour": 4, "minute": 4}
